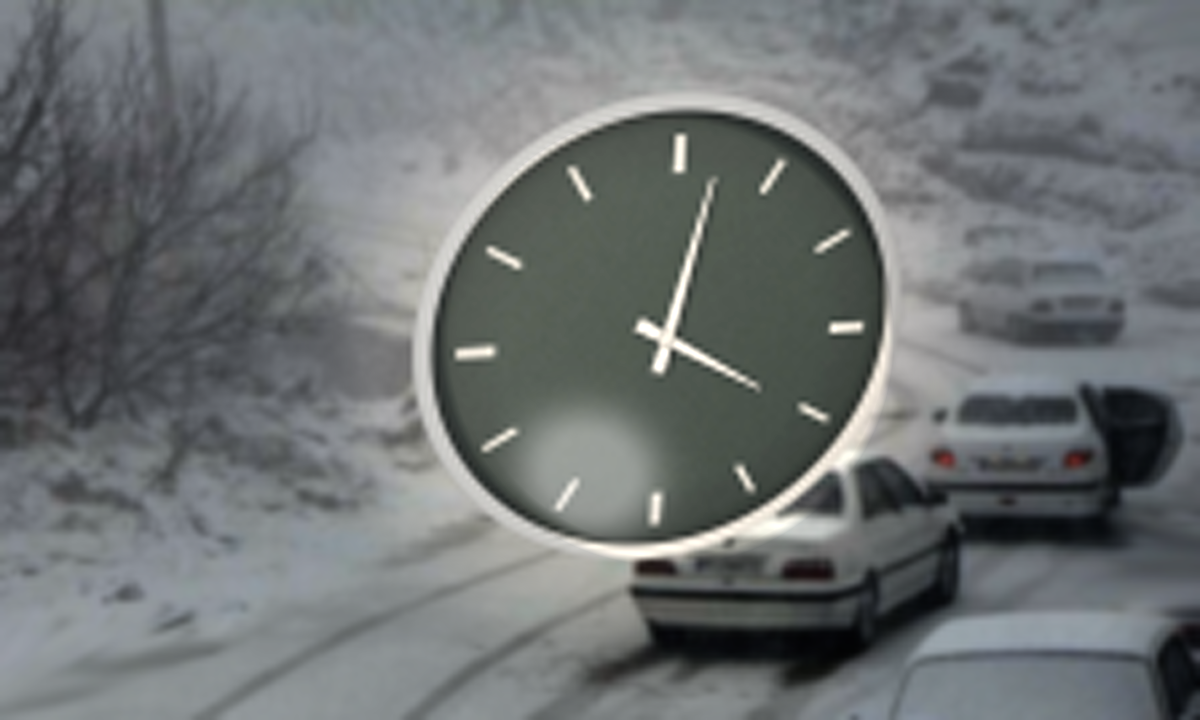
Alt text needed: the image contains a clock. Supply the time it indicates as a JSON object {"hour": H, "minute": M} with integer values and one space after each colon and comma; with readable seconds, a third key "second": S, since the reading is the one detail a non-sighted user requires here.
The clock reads {"hour": 4, "minute": 2}
